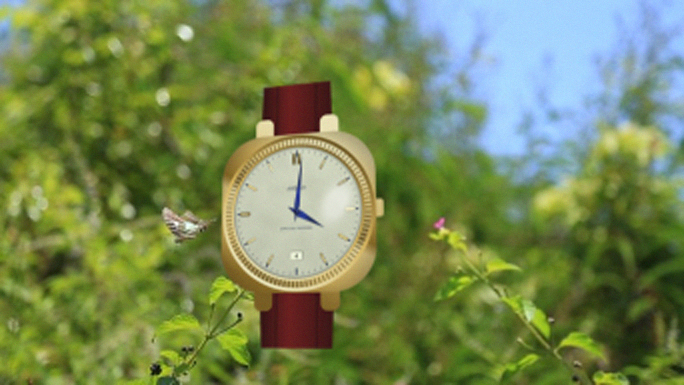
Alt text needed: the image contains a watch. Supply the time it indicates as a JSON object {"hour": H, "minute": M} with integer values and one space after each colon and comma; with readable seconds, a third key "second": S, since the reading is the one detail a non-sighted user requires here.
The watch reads {"hour": 4, "minute": 1}
